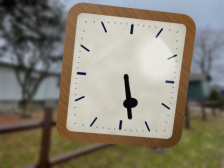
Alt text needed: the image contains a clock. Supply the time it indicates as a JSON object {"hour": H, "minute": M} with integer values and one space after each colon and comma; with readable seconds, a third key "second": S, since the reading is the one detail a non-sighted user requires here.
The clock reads {"hour": 5, "minute": 28}
